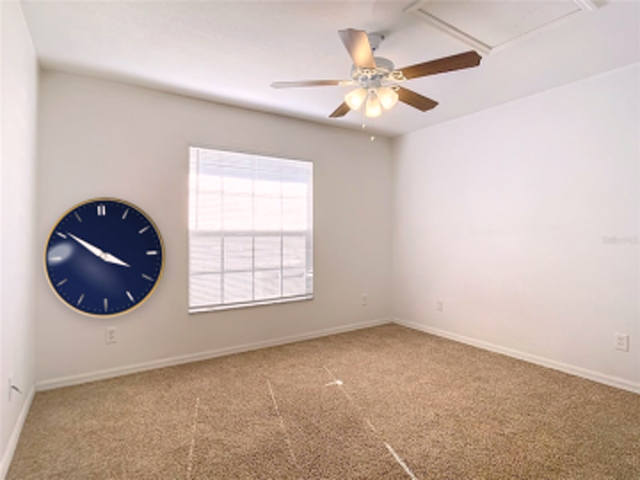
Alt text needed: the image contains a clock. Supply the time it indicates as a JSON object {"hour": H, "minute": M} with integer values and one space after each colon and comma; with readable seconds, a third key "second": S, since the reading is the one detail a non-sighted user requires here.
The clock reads {"hour": 3, "minute": 51}
